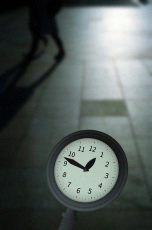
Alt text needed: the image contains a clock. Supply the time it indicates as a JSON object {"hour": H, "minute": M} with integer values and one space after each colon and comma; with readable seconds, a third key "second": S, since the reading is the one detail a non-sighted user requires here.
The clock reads {"hour": 12, "minute": 47}
